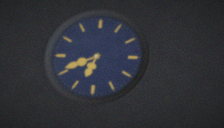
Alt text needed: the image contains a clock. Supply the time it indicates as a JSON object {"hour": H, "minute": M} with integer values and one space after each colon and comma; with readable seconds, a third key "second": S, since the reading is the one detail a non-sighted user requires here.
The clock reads {"hour": 6, "minute": 41}
